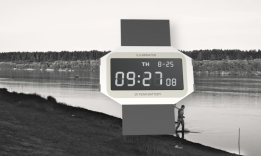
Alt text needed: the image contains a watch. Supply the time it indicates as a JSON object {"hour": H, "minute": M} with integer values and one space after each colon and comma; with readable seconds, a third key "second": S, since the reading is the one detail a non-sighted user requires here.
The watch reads {"hour": 9, "minute": 27, "second": 8}
